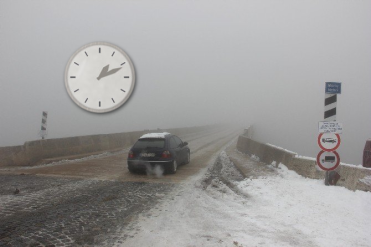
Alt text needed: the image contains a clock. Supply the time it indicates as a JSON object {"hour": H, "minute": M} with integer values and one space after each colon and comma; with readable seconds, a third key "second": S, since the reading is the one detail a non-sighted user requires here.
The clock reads {"hour": 1, "minute": 11}
